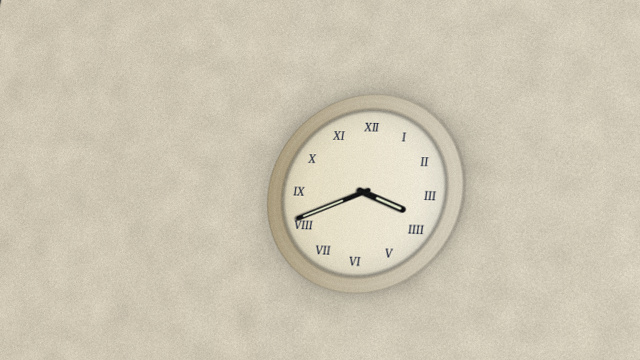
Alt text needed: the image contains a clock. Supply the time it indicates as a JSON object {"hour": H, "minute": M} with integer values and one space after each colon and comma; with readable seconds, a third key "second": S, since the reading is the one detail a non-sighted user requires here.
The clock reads {"hour": 3, "minute": 41}
